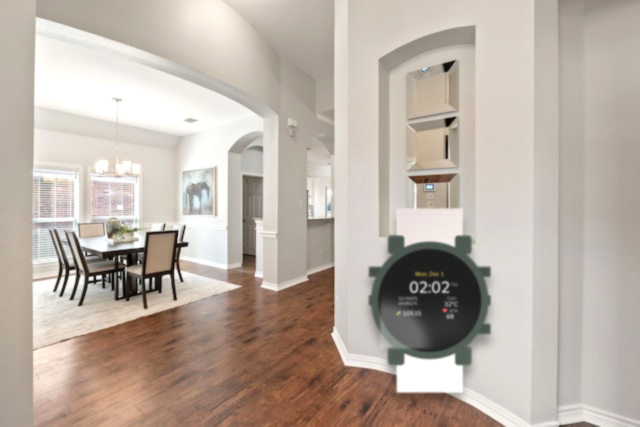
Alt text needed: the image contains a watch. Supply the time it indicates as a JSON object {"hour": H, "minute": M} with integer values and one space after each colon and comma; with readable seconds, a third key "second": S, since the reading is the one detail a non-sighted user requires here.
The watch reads {"hour": 2, "minute": 2}
